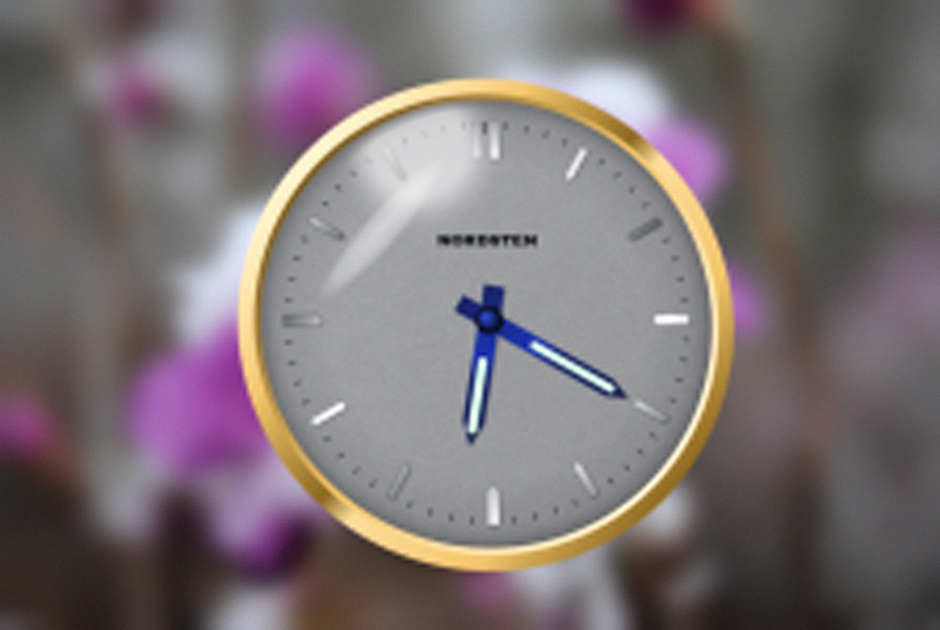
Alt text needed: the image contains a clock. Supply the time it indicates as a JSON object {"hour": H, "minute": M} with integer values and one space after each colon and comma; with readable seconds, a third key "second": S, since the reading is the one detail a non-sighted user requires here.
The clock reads {"hour": 6, "minute": 20}
